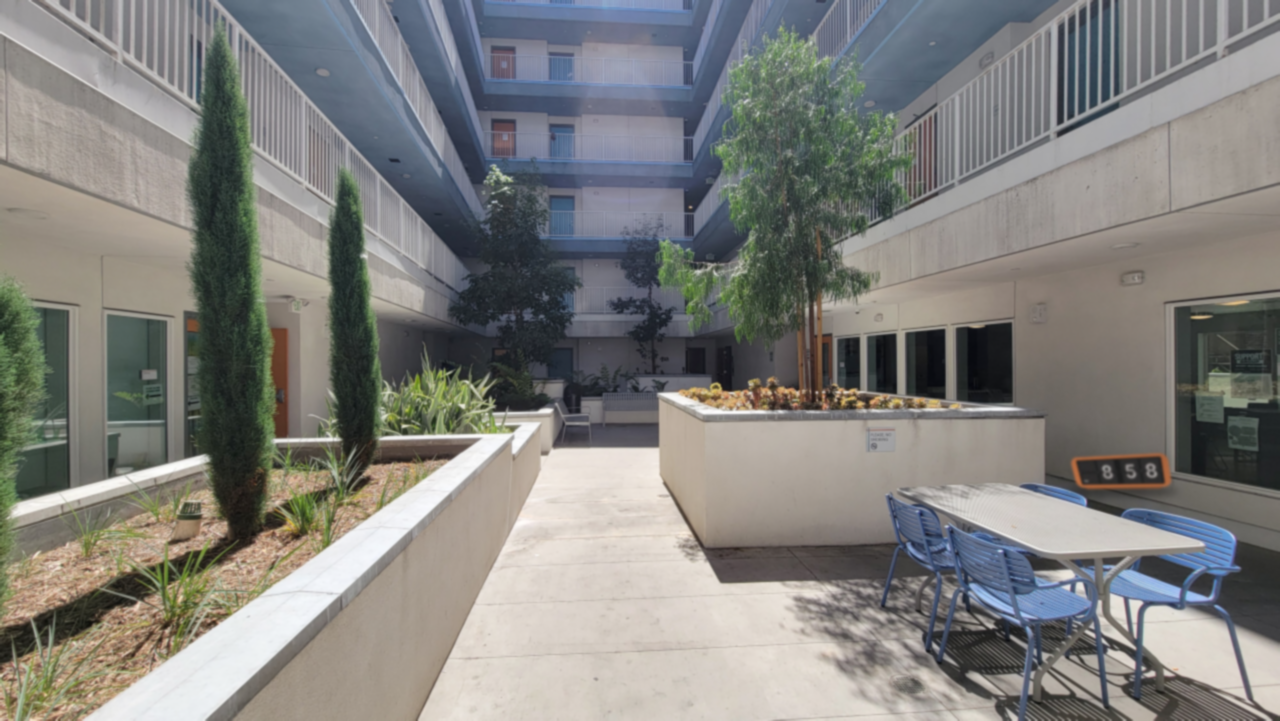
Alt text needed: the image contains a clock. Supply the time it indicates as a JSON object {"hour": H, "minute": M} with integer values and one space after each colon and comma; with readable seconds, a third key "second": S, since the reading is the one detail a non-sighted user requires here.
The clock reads {"hour": 8, "minute": 58}
